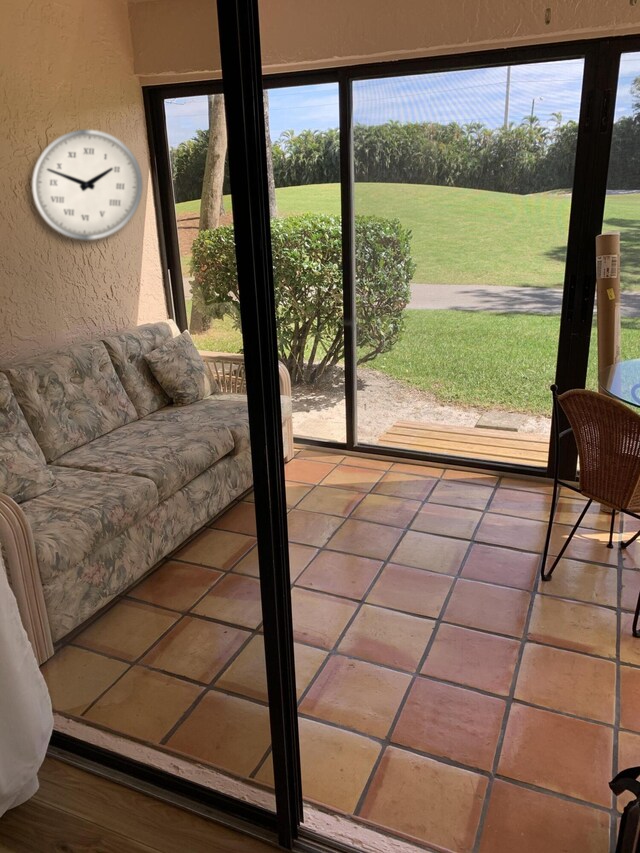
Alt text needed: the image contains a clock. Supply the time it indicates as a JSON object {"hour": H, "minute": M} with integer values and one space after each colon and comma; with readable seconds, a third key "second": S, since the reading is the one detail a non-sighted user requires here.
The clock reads {"hour": 1, "minute": 48}
